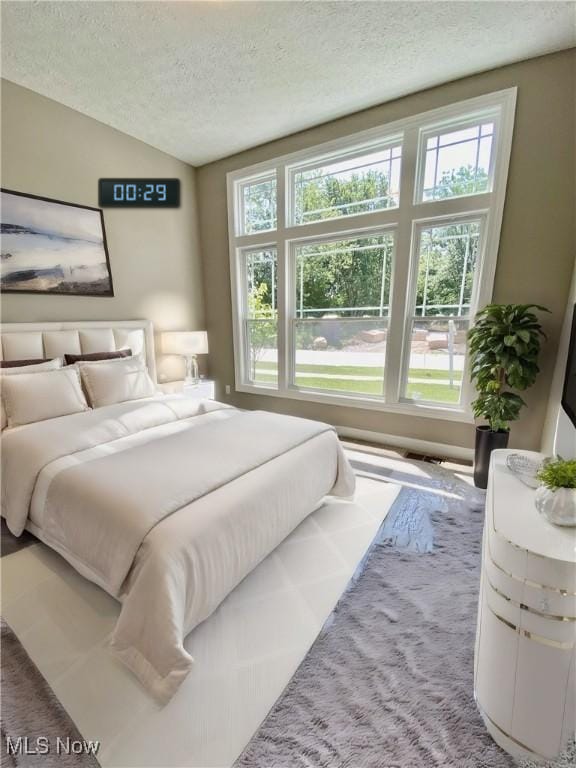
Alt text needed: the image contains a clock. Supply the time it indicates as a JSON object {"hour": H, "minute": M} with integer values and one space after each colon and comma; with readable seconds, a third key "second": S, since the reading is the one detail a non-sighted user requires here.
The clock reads {"hour": 0, "minute": 29}
